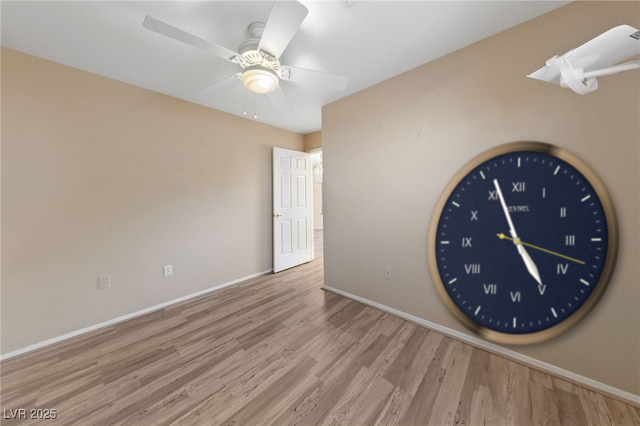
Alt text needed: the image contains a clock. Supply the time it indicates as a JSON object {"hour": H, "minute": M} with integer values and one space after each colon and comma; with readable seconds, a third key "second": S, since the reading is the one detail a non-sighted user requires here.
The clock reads {"hour": 4, "minute": 56, "second": 18}
